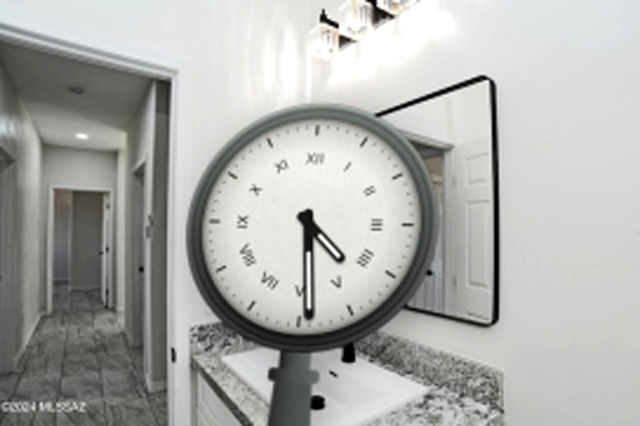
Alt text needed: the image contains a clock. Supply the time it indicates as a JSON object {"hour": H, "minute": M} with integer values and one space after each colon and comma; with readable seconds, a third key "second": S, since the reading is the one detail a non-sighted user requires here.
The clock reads {"hour": 4, "minute": 29}
